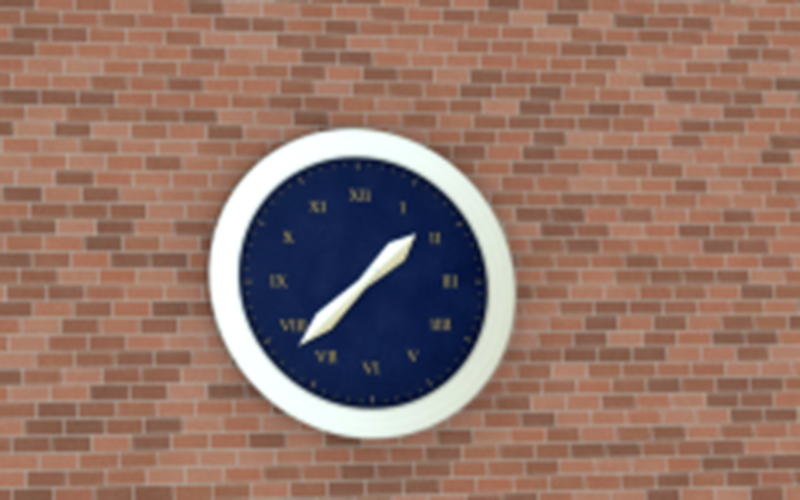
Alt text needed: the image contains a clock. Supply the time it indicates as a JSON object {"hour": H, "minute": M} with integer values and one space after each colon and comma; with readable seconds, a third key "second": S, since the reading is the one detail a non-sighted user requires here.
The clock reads {"hour": 1, "minute": 38}
